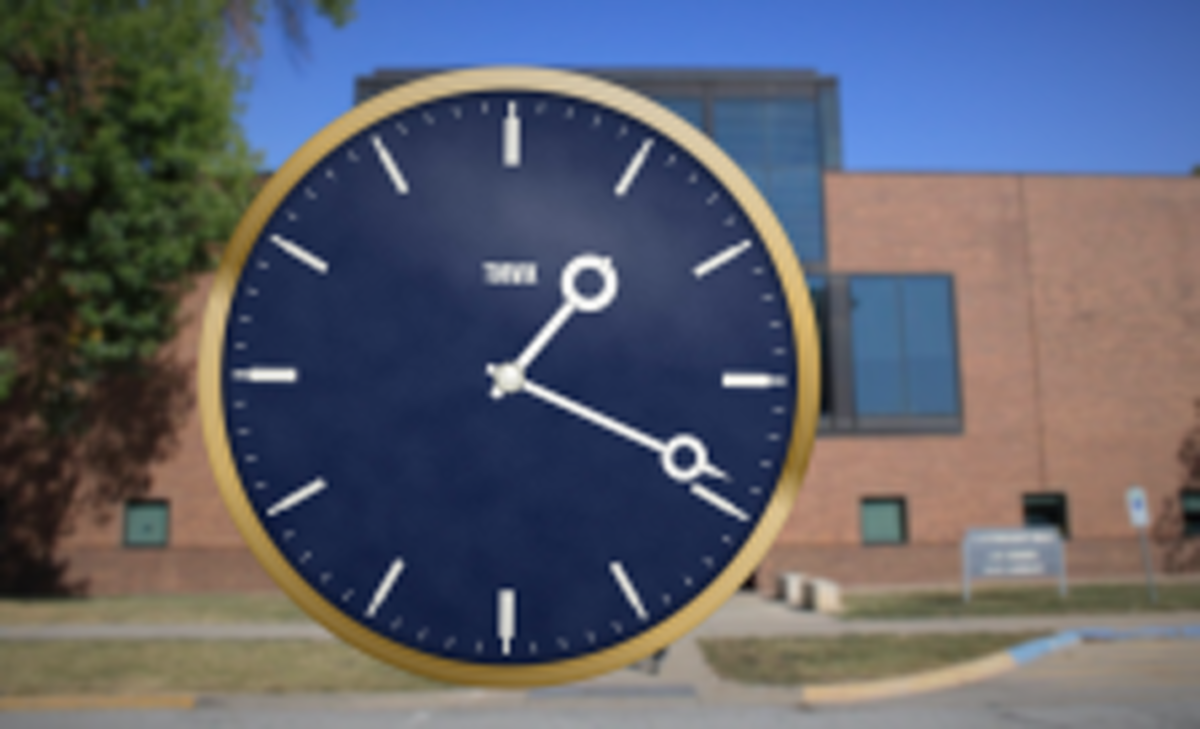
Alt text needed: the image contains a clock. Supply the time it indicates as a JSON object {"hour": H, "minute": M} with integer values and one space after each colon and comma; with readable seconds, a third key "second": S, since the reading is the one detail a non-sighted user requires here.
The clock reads {"hour": 1, "minute": 19}
